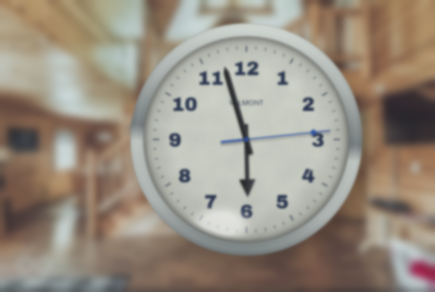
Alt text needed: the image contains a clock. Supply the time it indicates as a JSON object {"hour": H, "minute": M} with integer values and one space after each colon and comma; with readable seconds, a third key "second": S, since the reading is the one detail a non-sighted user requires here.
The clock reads {"hour": 5, "minute": 57, "second": 14}
